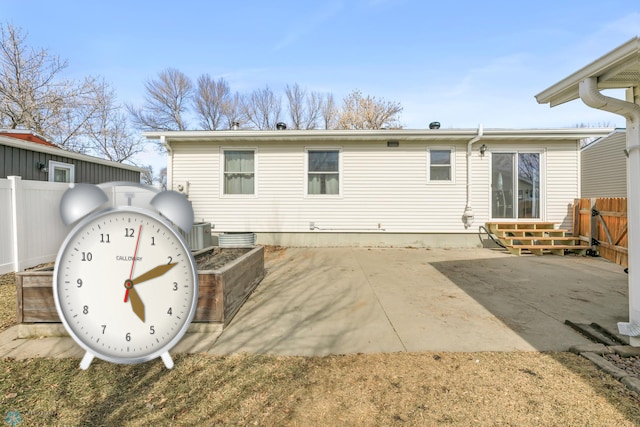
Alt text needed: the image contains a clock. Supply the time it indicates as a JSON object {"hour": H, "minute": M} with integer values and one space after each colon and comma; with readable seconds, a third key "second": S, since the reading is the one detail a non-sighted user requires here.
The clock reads {"hour": 5, "minute": 11, "second": 2}
